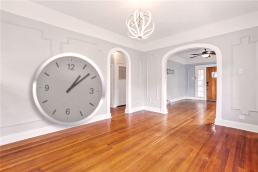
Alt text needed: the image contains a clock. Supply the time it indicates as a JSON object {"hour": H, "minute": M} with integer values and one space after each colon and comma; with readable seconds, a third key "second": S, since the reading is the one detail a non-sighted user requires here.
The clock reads {"hour": 1, "minute": 8}
